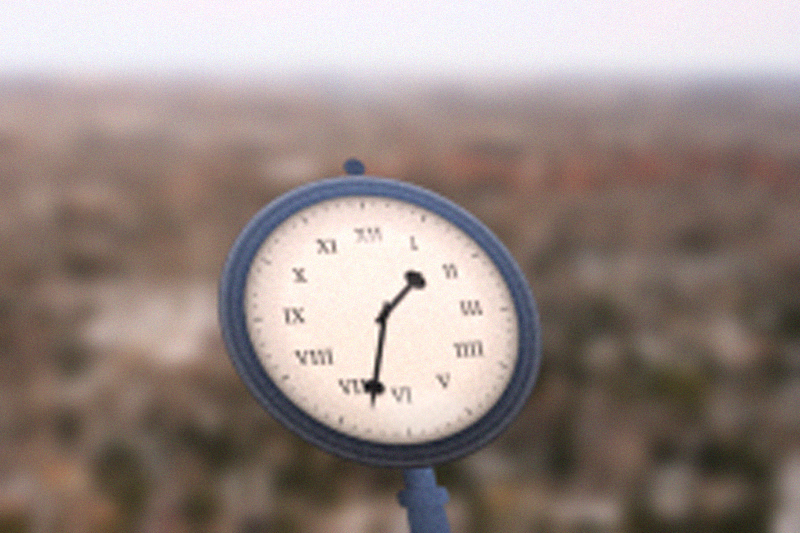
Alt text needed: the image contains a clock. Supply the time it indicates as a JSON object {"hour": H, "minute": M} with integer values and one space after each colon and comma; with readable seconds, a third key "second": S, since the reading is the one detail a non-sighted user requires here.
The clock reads {"hour": 1, "minute": 33}
